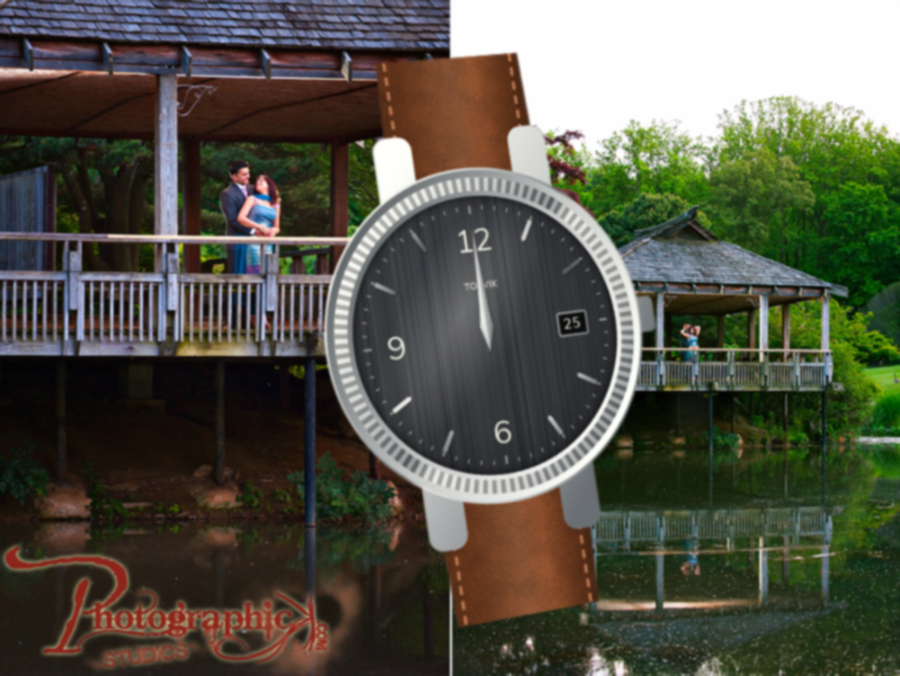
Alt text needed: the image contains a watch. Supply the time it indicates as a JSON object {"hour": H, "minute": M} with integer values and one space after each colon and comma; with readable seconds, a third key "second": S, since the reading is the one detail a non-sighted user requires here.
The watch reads {"hour": 12, "minute": 0}
